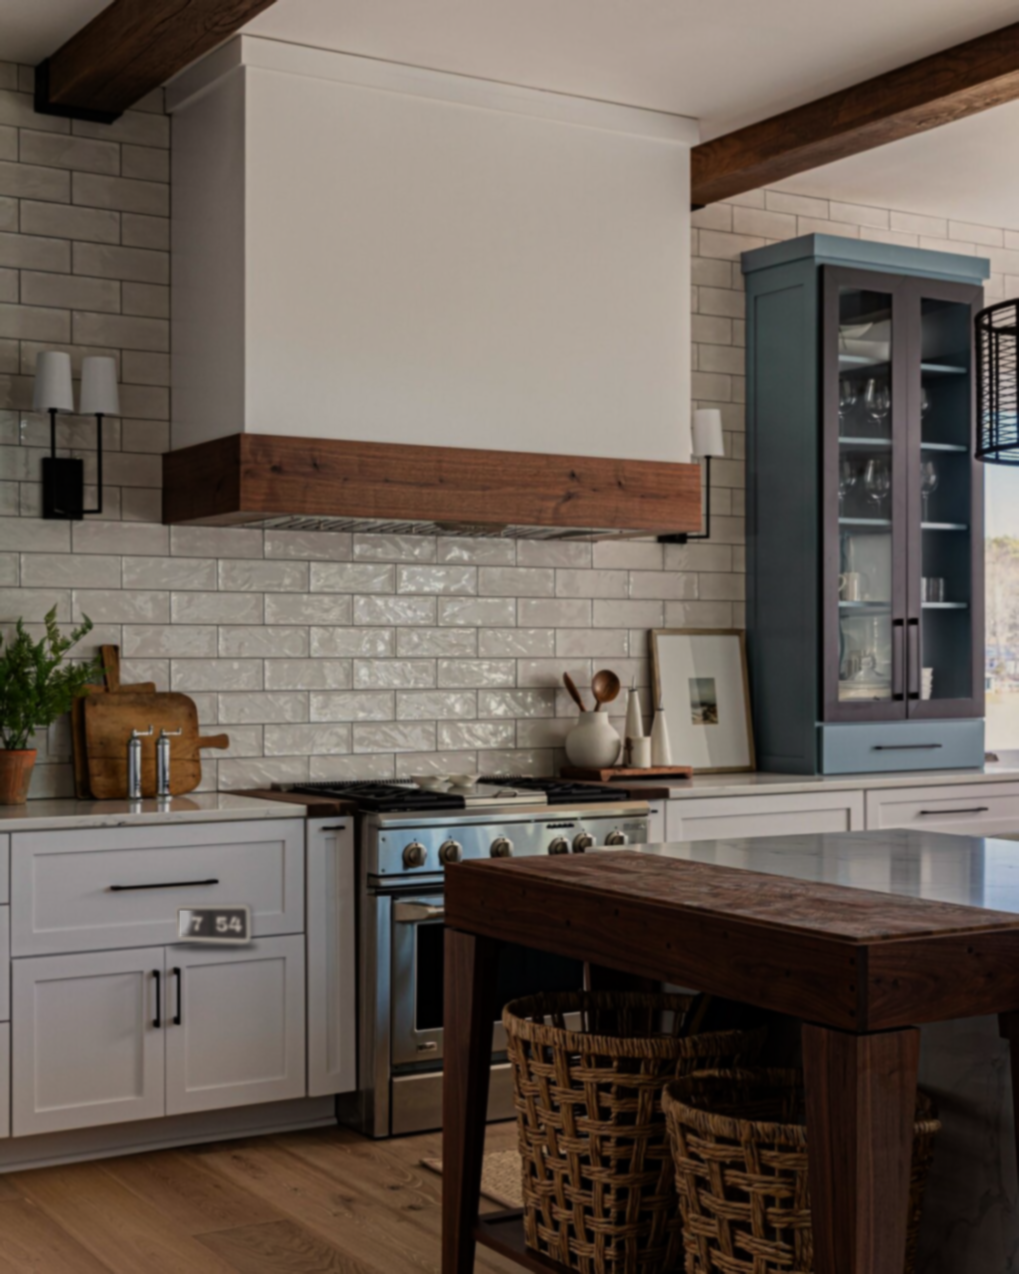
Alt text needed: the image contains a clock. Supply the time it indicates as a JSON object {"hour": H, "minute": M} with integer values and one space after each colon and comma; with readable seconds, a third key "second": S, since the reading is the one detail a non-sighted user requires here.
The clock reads {"hour": 7, "minute": 54}
